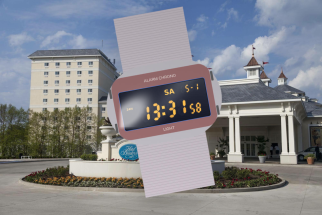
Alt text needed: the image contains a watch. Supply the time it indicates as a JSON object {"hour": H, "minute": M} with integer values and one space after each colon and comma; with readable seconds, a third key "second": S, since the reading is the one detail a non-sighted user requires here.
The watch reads {"hour": 13, "minute": 31, "second": 58}
